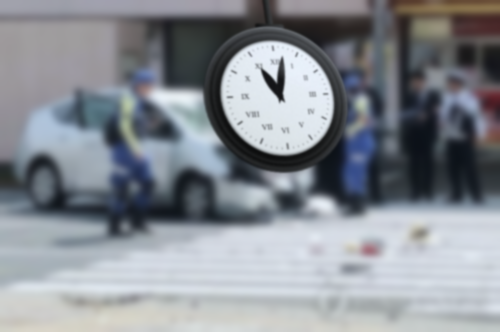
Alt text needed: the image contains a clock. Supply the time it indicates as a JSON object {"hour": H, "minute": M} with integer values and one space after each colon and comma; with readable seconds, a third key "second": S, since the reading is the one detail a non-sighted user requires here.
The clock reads {"hour": 11, "minute": 2}
